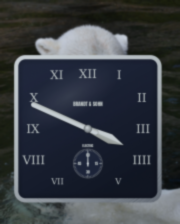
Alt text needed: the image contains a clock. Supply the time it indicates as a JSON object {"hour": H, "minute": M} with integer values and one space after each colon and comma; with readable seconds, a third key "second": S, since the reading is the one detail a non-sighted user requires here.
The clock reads {"hour": 3, "minute": 49}
